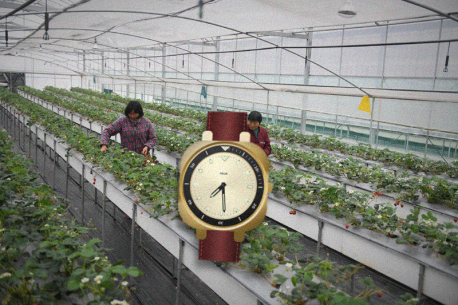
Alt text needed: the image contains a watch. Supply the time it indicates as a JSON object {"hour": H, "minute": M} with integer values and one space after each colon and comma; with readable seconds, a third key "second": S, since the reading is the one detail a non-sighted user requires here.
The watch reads {"hour": 7, "minute": 29}
